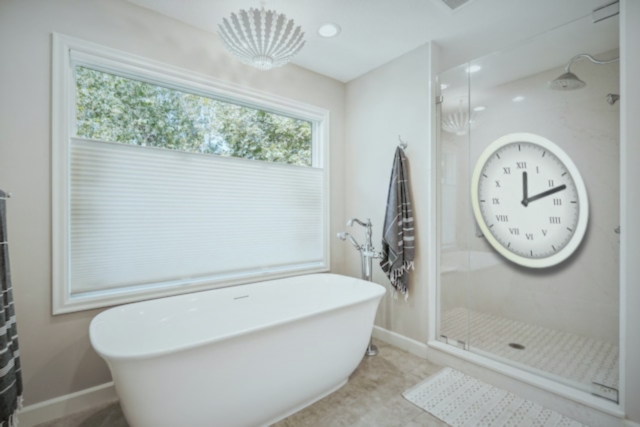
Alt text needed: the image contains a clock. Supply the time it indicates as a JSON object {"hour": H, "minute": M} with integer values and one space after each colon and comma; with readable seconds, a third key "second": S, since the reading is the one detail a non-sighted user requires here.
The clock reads {"hour": 12, "minute": 12}
